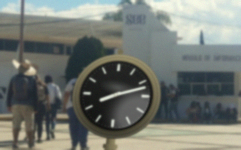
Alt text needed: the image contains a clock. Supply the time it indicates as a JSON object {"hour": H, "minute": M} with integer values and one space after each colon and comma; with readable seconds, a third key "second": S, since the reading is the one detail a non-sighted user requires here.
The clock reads {"hour": 8, "minute": 12}
